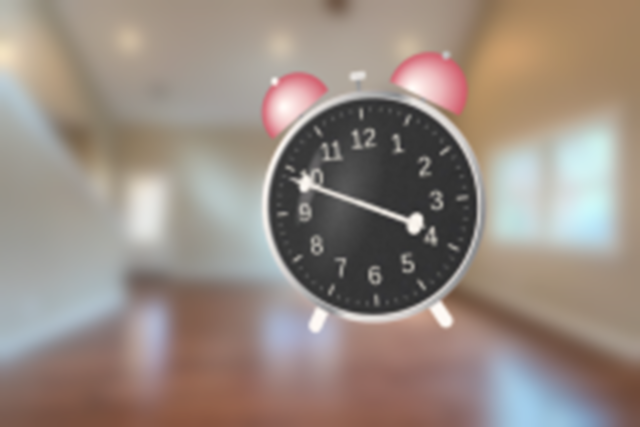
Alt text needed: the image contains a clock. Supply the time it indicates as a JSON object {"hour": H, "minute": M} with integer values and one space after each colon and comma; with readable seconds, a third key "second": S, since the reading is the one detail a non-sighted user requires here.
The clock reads {"hour": 3, "minute": 49}
